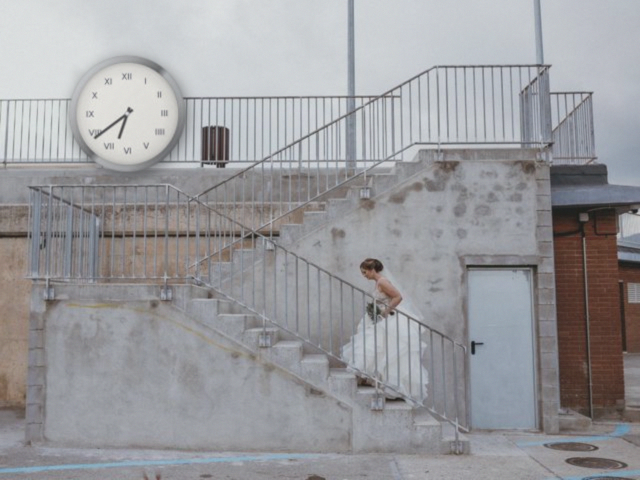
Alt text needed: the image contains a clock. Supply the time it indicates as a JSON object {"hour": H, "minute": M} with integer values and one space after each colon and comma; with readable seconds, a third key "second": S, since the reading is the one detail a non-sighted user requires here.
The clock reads {"hour": 6, "minute": 39}
